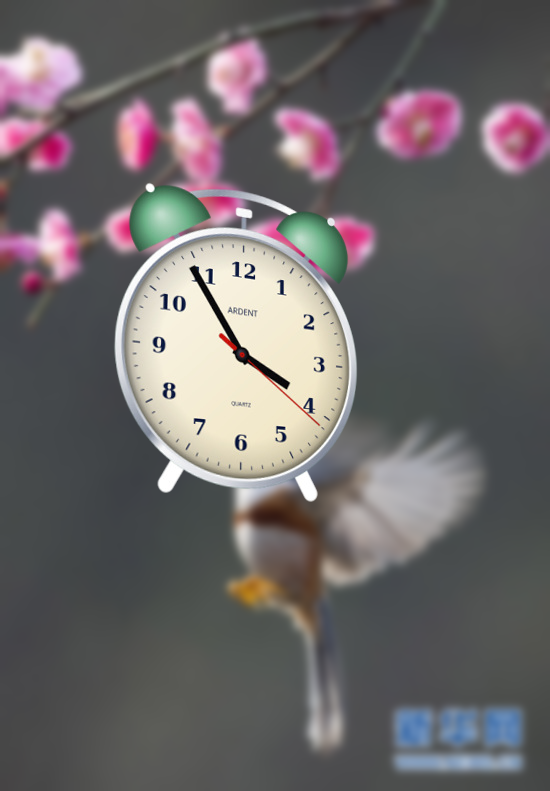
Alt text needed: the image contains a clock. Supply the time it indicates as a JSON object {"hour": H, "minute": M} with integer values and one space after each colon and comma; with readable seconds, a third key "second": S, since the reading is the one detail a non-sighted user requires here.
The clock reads {"hour": 3, "minute": 54, "second": 21}
